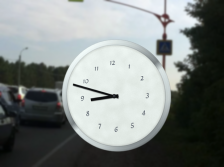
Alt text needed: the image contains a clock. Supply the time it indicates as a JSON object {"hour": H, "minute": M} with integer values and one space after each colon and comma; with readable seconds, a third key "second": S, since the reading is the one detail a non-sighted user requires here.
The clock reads {"hour": 8, "minute": 48}
